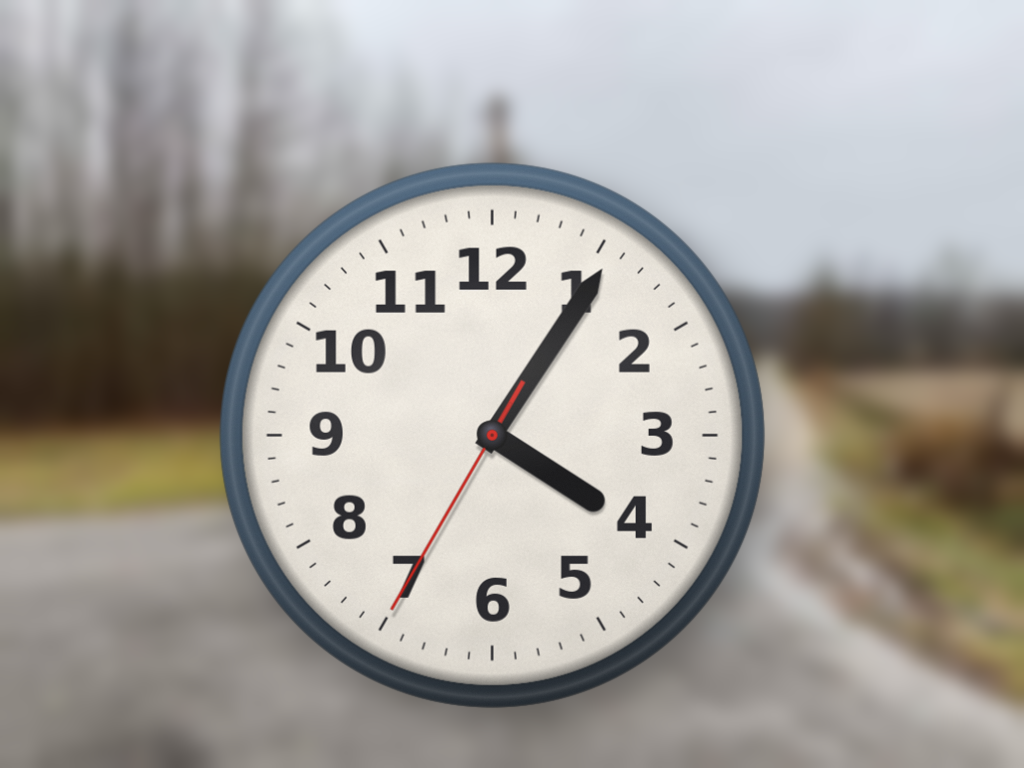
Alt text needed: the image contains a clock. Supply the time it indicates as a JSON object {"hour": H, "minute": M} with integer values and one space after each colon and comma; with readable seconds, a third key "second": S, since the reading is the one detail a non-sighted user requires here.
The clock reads {"hour": 4, "minute": 5, "second": 35}
